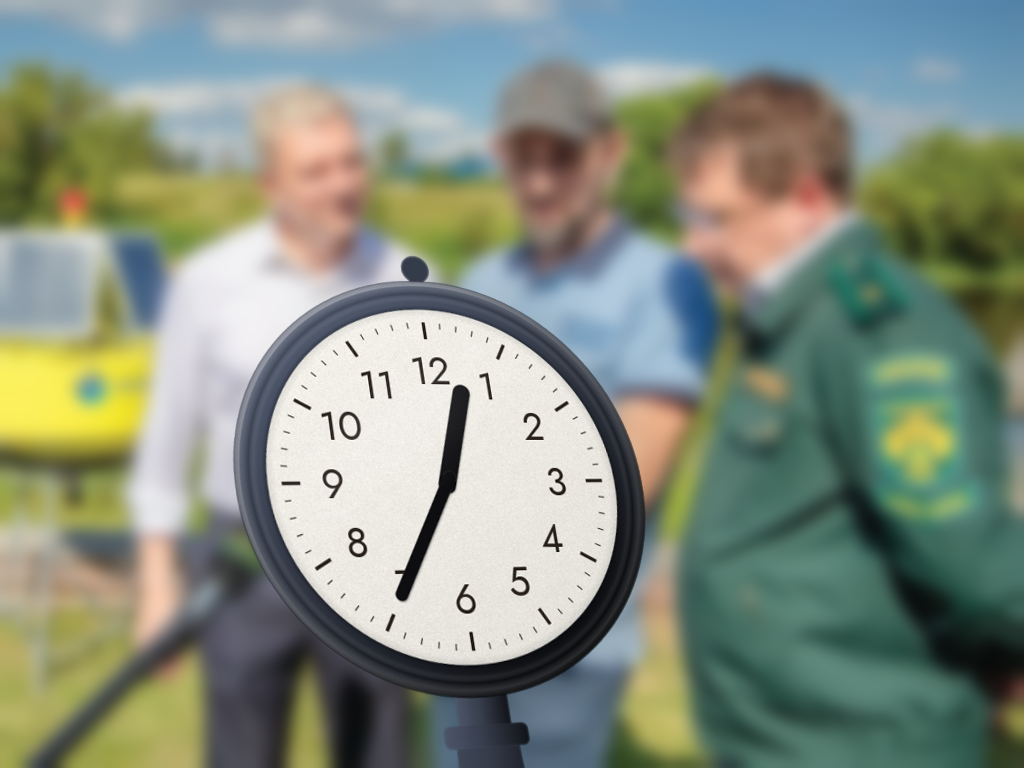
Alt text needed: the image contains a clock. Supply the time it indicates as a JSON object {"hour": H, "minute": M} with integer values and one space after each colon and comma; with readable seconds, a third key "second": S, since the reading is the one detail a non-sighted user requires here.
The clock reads {"hour": 12, "minute": 35}
